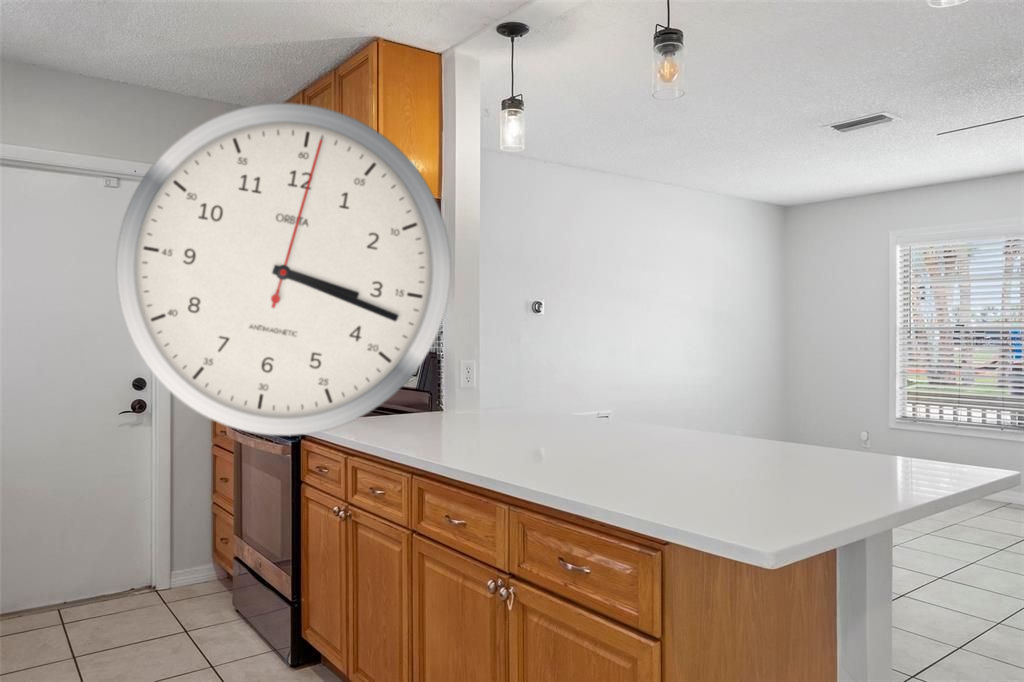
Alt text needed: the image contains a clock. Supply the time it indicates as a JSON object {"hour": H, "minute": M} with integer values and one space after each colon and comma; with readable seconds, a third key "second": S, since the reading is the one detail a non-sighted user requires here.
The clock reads {"hour": 3, "minute": 17, "second": 1}
